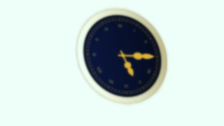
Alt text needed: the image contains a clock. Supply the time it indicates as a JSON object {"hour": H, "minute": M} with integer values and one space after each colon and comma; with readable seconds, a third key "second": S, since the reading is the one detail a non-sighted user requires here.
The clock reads {"hour": 5, "minute": 15}
